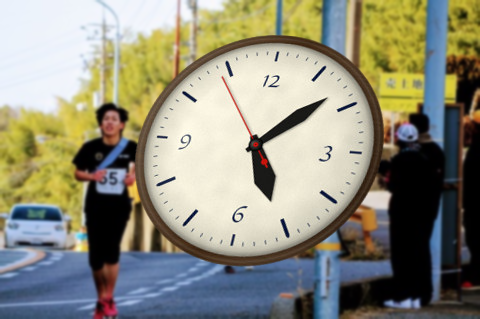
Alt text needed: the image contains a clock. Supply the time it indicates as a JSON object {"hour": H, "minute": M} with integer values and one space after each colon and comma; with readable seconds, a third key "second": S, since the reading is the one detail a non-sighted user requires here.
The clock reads {"hour": 5, "minute": 7, "second": 54}
